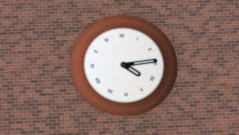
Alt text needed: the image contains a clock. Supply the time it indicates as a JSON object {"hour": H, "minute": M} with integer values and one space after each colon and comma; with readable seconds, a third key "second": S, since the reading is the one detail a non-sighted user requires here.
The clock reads {"hour": 4, "minute": 14}
